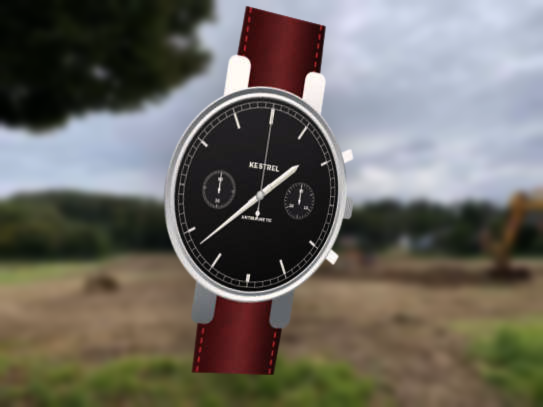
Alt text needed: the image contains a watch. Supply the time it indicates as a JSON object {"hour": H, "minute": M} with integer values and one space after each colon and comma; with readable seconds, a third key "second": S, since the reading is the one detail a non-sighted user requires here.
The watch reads {"hour": 1, "minute": 38}
